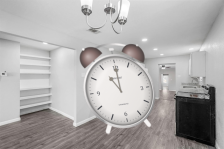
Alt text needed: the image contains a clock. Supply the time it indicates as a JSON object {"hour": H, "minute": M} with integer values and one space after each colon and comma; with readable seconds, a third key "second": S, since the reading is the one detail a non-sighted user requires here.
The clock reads {"hour": 11, "minute": 0}
